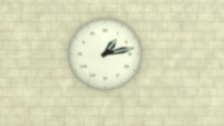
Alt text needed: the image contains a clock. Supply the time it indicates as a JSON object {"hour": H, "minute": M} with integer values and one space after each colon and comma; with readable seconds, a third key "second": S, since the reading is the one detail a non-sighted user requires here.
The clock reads {"hour": 1, "minute": 13}
